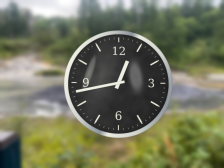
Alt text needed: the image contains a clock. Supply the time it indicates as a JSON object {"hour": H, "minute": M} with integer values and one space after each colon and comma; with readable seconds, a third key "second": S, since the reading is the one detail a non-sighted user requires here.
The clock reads {"hour": 12, "minute": 43}
